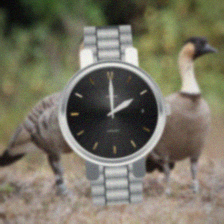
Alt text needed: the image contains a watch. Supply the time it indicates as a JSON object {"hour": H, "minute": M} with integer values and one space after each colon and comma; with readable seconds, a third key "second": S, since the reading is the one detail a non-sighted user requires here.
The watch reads {"hour": 2, "minute": 0}
